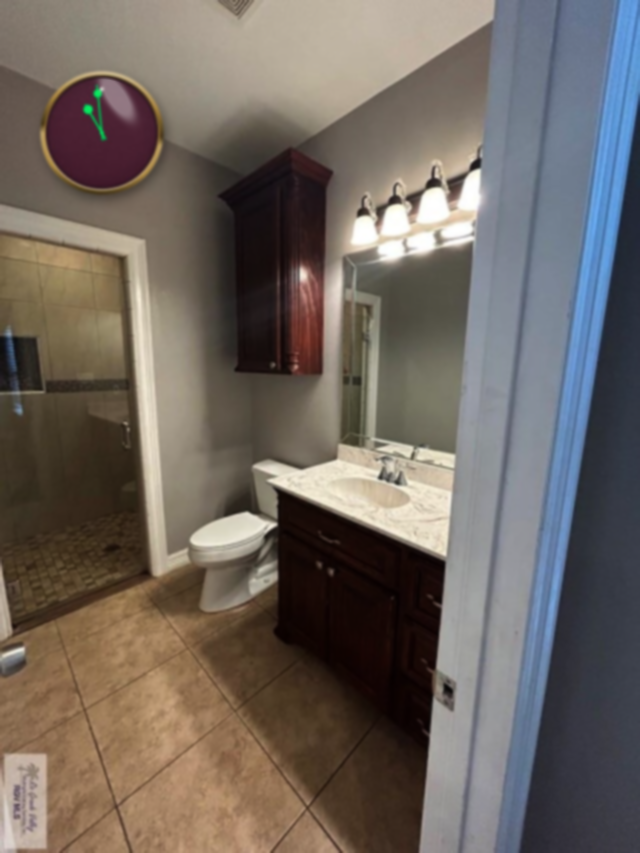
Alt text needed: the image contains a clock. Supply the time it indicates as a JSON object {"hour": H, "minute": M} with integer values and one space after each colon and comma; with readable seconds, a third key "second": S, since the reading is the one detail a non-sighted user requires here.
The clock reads {"hour": 10, "minute": 59}
